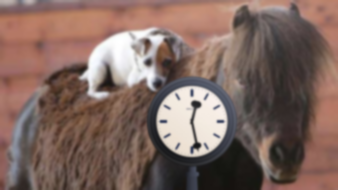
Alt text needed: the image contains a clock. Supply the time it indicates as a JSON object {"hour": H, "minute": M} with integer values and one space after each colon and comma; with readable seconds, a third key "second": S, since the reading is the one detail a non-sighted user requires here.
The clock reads {"hour": 12, "minute": 28}
